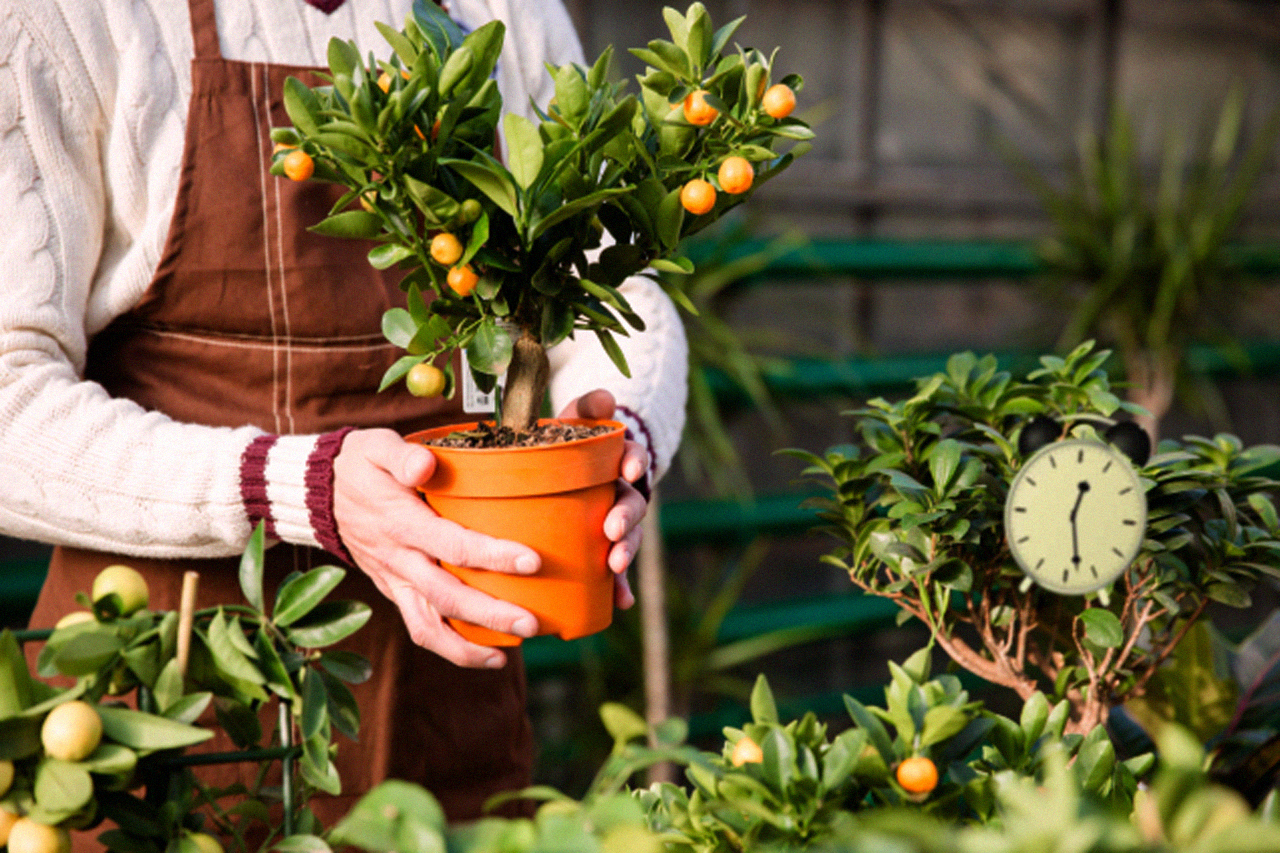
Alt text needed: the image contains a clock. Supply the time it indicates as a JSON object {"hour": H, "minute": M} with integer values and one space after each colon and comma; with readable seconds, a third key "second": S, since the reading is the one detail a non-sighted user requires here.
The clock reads {"hour": 12, "minute": 28}
